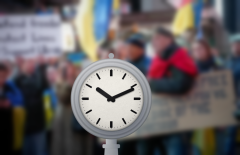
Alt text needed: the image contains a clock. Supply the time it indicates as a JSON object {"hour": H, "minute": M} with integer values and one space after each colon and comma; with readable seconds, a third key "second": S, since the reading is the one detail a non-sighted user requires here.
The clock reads {"hour": 10, "minute": 11}
